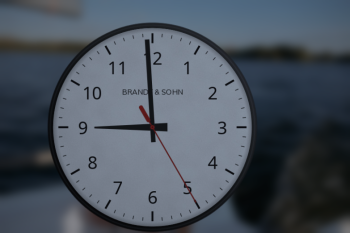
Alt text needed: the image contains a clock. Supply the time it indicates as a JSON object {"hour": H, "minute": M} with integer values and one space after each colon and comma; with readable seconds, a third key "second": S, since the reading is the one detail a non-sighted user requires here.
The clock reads {"hour": 8, "minute": 59, "second": 25}
